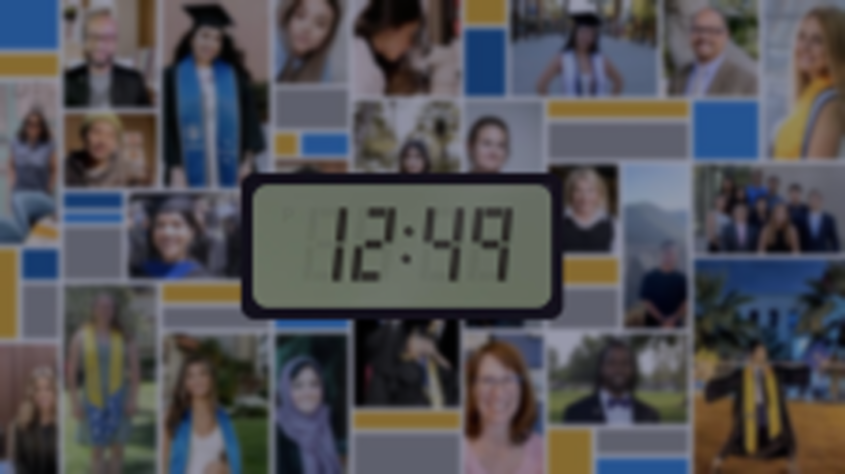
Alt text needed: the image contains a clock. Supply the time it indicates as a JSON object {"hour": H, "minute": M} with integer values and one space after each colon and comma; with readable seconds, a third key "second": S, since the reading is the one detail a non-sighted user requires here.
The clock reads {"hour": 12, "minute": 49}
